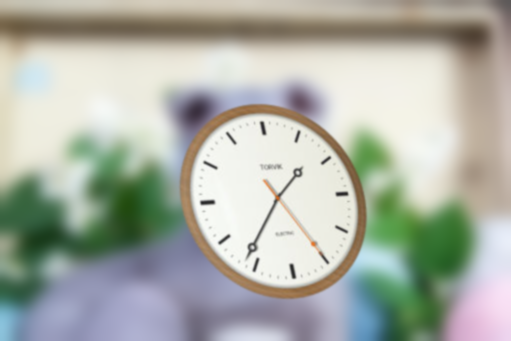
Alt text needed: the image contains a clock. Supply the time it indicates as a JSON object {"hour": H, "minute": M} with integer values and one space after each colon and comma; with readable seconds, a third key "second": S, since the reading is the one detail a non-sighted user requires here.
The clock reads {"hour": 1, "minute": 36, "second": 25}
